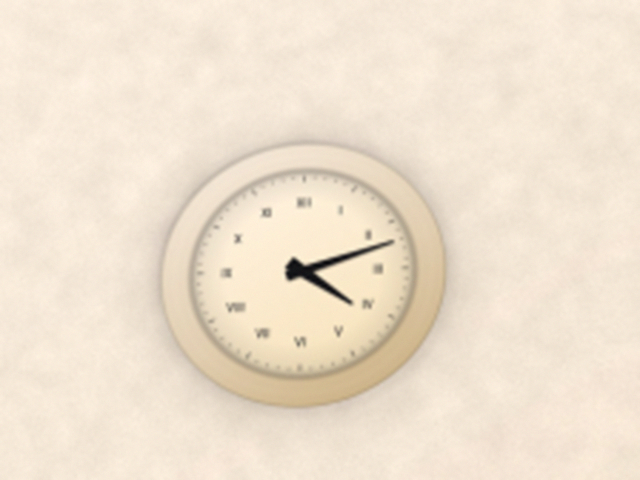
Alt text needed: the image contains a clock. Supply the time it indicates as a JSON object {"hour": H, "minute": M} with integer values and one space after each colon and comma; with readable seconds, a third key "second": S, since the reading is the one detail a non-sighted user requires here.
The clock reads {"hour": 4, "minute": 12}
